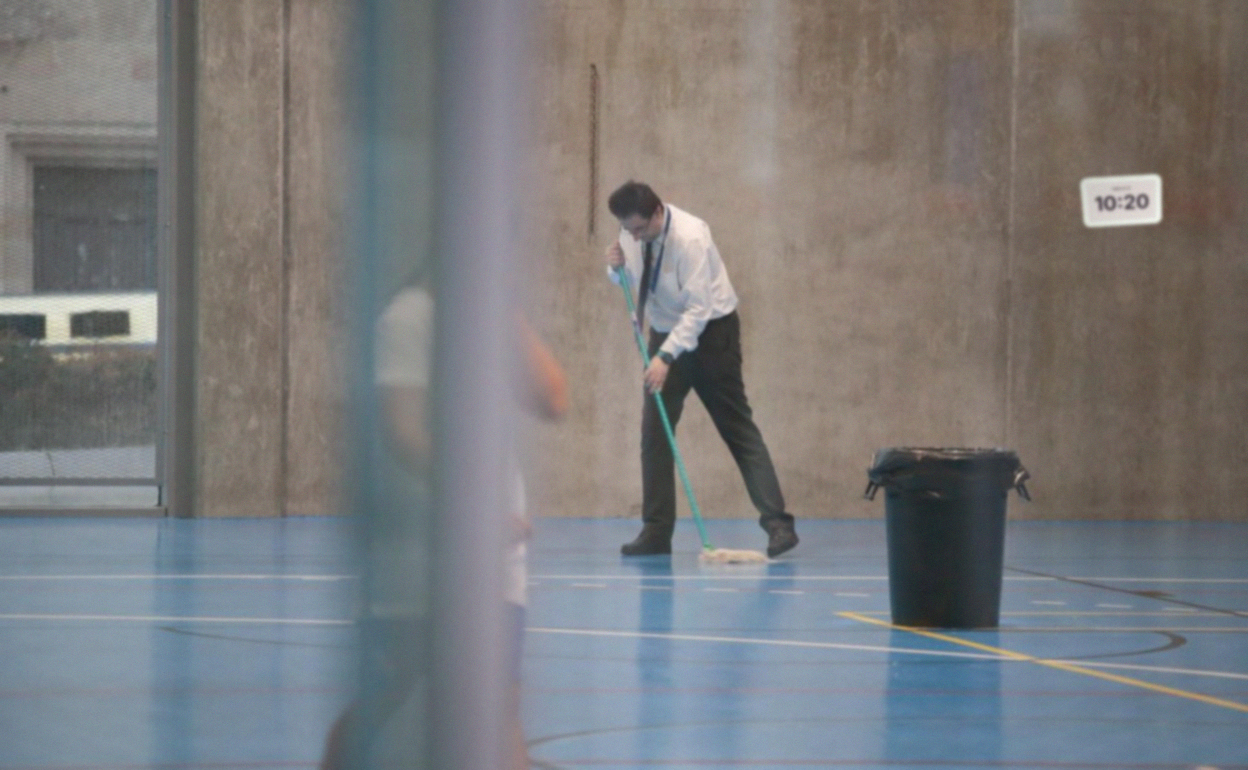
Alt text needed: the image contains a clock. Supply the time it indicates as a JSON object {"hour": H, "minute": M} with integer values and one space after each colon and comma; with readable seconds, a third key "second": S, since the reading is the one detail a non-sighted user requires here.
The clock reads {"hour": 10, "minute": 20}
